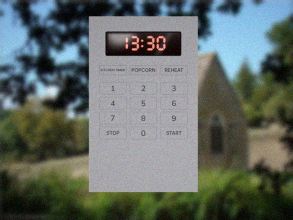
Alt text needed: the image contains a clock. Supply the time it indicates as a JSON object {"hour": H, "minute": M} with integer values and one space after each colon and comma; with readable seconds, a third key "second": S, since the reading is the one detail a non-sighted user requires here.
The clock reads {"hour": 13, "minute": 30}
